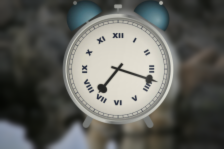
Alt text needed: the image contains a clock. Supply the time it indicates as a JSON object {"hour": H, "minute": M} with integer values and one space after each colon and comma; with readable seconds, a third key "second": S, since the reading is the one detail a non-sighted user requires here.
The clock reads {"hour": 7, "minute": 18}
